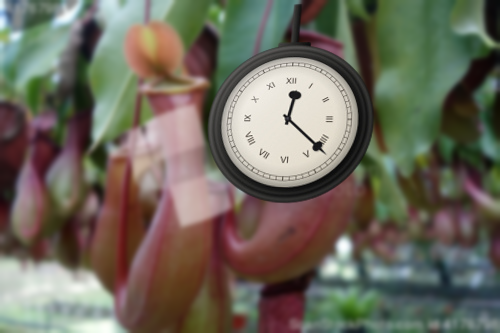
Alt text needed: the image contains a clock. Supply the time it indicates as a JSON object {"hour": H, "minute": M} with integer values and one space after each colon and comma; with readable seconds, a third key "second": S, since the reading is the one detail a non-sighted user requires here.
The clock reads {"hour": 12, "minute": 22}
